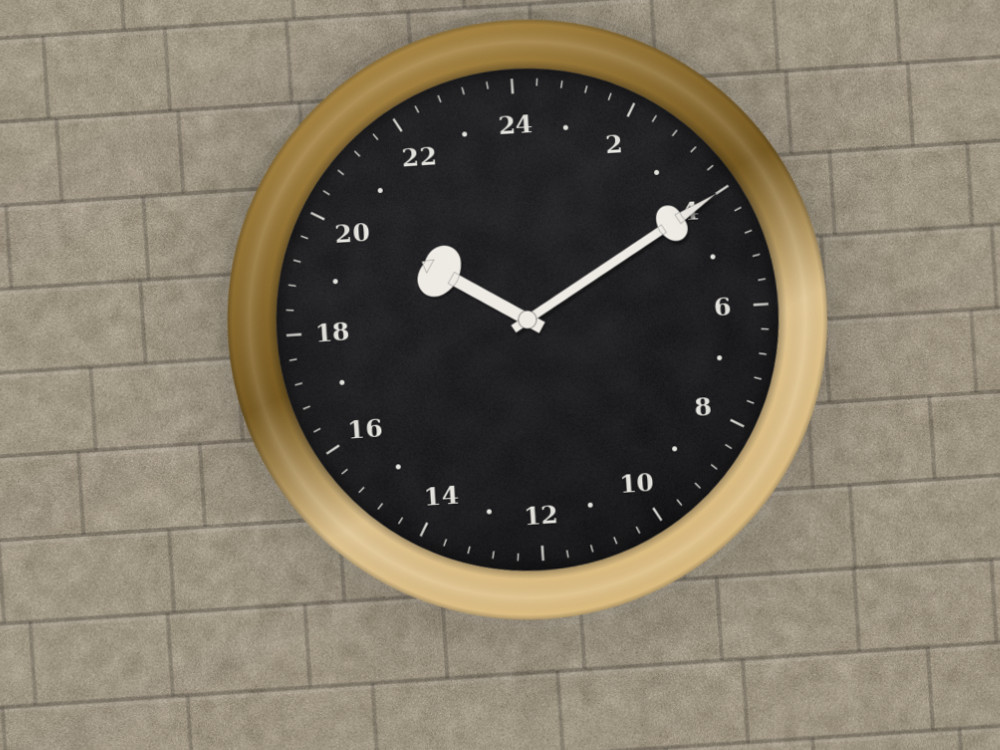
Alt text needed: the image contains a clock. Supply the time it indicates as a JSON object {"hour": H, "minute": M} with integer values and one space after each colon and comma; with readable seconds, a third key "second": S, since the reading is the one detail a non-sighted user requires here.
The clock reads {"hour": 20, "minute": 10}
